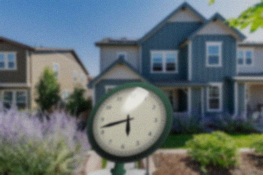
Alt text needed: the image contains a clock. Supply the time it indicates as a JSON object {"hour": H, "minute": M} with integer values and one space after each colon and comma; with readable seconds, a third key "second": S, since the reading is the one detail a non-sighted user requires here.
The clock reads {"hour": 5, "minute": 42}
